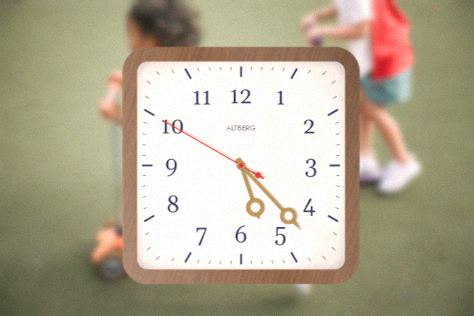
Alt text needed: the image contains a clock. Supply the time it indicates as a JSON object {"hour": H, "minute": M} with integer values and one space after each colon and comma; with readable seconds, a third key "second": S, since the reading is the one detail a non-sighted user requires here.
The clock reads {"hour": 5, "minute": 22, "second": 50}
